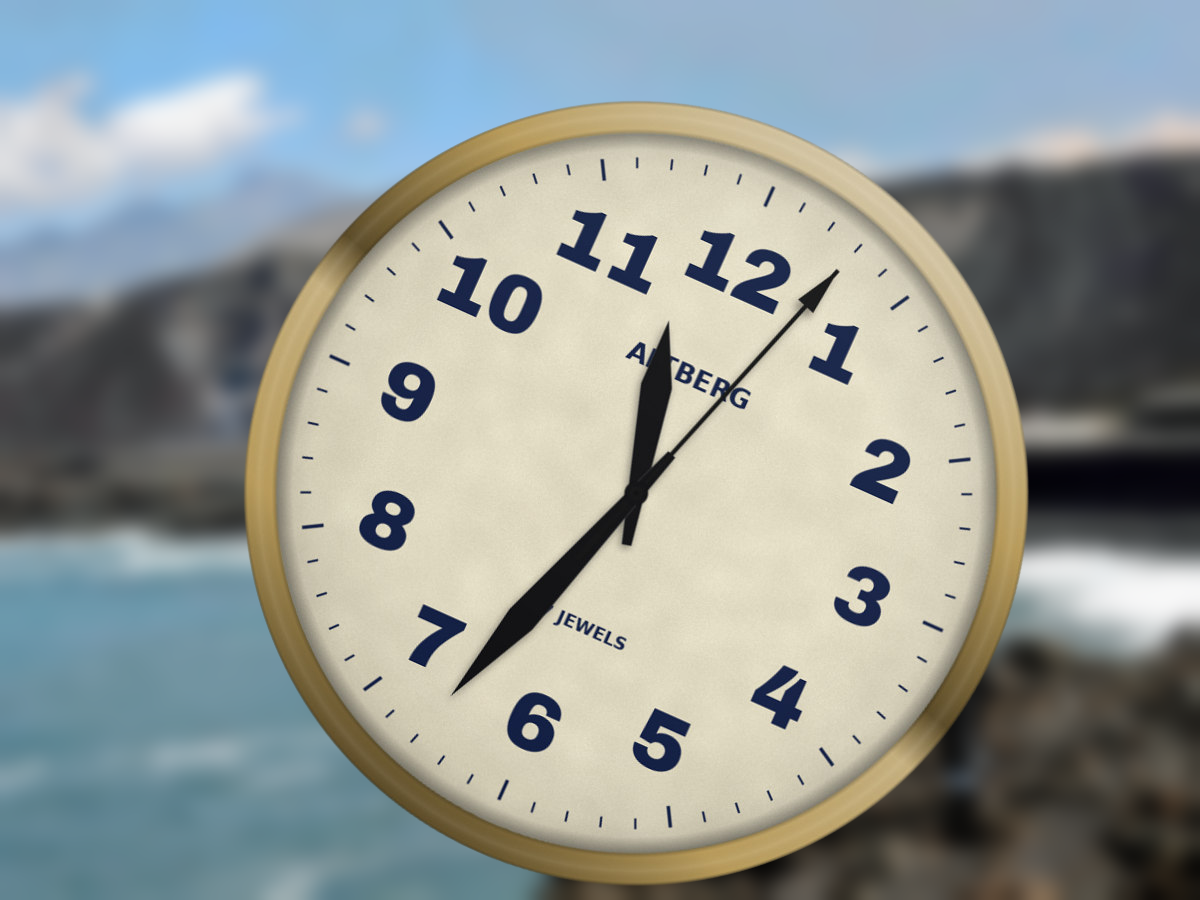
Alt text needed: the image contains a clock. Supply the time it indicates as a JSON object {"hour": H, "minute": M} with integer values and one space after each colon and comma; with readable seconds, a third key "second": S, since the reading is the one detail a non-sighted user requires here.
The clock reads {"hour": 11, "minute": 33, "second": 3}
